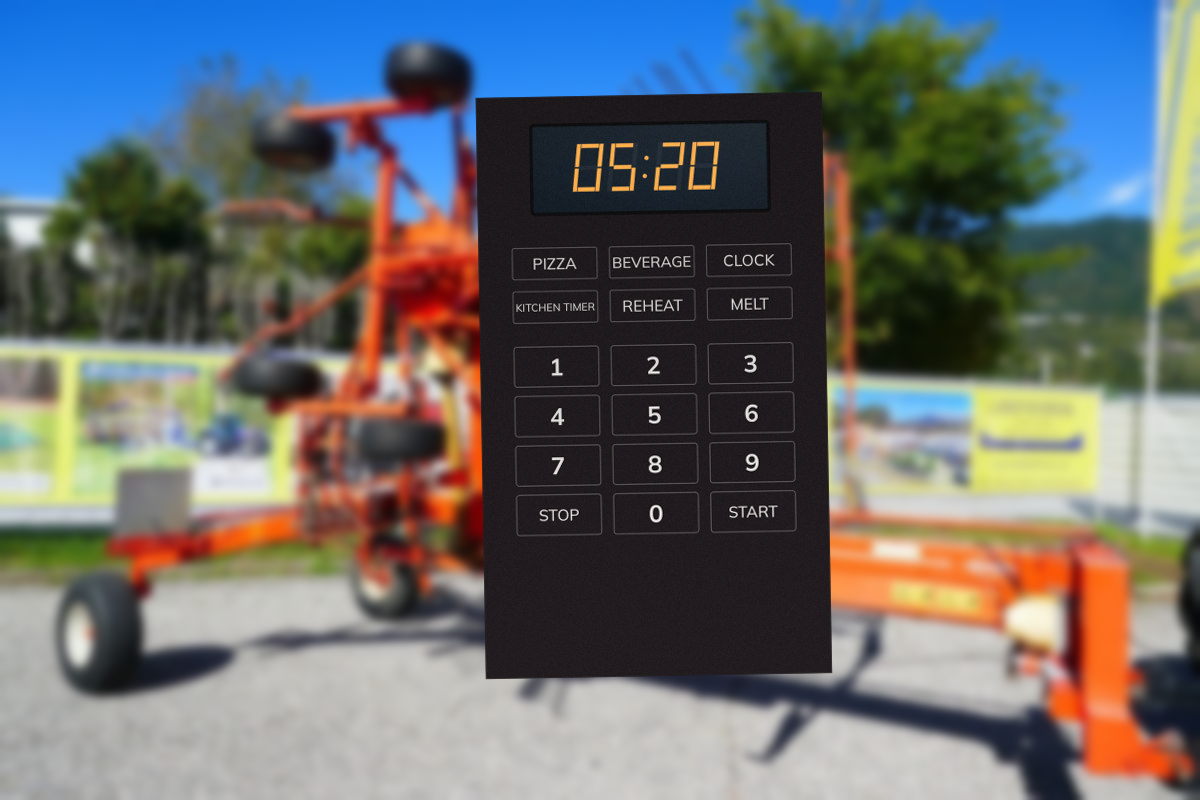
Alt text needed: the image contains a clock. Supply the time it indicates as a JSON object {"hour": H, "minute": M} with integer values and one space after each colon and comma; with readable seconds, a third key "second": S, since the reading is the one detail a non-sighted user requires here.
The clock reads {"hour": 5, "minute": 20}
